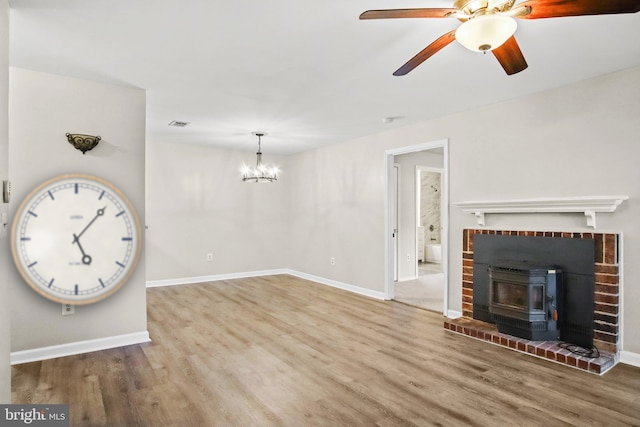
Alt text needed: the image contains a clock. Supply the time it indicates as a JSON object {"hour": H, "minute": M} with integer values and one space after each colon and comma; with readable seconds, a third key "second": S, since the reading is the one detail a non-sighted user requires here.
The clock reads {"hour": 5, "minute": 7}
